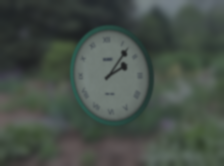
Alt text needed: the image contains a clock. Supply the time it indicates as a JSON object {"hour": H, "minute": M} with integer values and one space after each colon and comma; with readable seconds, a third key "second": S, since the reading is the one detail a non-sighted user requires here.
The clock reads {"hour": 2, "minute": 7}
